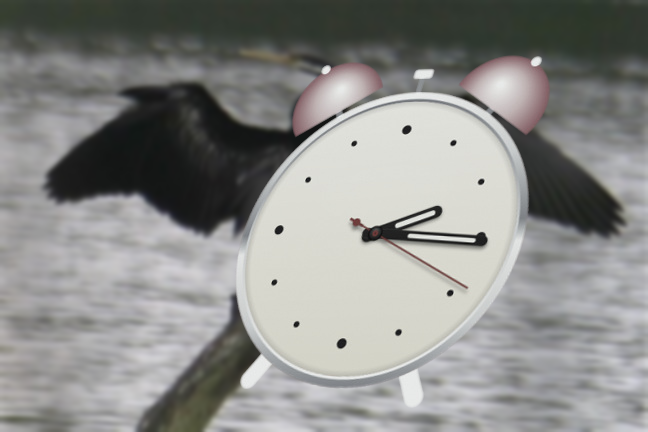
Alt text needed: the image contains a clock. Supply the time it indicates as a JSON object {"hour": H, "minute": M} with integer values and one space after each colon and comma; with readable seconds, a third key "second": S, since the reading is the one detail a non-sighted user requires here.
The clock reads {"hour": 2, "minute": 15, "second": 19}
